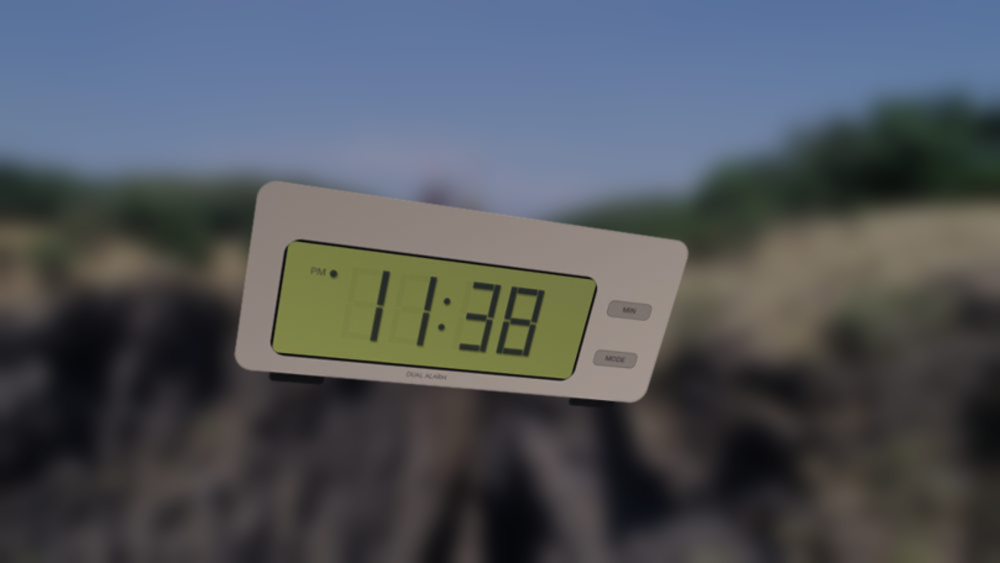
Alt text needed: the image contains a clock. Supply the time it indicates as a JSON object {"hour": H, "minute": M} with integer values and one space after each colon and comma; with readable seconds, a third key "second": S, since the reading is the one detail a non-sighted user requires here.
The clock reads {"hour": 11, "minute": 38}
